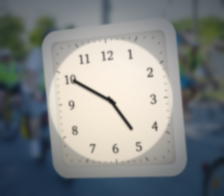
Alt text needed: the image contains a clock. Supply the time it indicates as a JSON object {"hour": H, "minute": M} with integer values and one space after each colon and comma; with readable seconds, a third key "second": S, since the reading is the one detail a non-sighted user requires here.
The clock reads {"hour": 4, "minute": 50}
